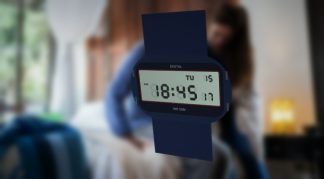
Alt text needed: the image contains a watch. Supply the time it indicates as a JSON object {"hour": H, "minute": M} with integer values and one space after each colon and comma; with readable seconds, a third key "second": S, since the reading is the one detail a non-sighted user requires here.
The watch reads {"hour": 18, "minute": 45, "second": 17}
